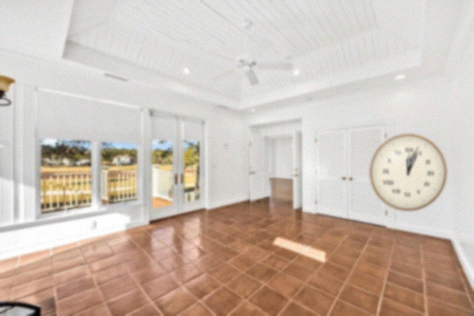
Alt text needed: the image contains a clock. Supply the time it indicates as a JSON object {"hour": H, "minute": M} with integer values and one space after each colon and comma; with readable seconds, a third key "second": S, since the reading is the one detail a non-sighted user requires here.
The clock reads {"hour": 12, "minute": 3}
